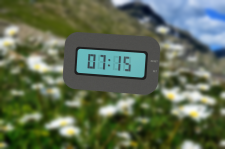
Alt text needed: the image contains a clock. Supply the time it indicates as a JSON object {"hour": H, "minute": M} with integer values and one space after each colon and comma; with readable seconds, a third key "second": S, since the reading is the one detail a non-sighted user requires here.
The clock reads {"hour": 7, "minute": 15}
